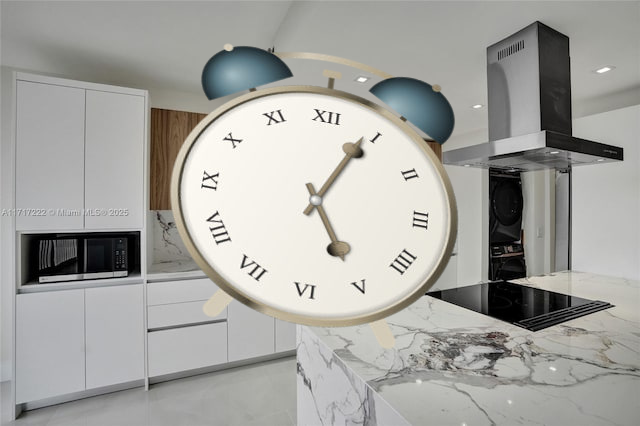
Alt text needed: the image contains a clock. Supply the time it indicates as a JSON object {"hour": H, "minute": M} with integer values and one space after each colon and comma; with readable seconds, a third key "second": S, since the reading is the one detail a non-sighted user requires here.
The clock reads {"hour": 5, "minute": 4}
